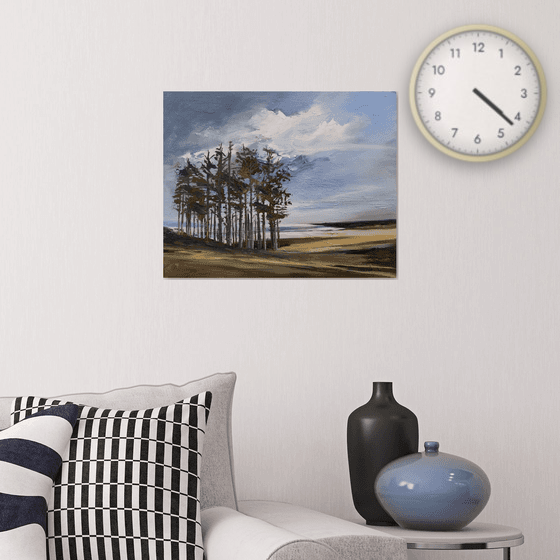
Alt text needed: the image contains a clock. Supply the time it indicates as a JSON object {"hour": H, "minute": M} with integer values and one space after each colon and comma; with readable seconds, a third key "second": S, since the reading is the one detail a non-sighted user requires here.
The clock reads {"hour": 4, "minute": 22}
